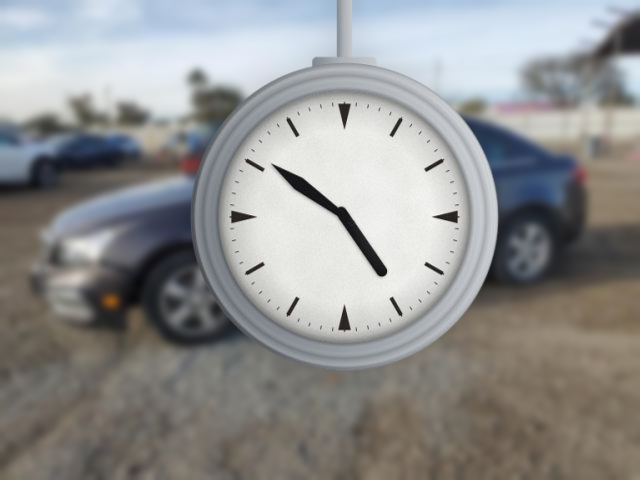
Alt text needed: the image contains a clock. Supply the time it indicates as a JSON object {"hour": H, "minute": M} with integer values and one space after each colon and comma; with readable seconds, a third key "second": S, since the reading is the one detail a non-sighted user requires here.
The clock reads {"hour": 4, "minute": 51}
